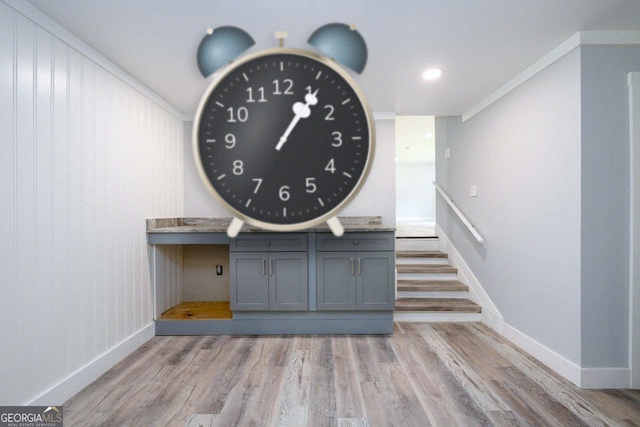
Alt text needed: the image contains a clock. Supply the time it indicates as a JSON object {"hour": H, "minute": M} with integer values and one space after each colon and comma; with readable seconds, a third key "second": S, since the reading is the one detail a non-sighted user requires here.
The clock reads {"hour": 1, "minute": 6}
